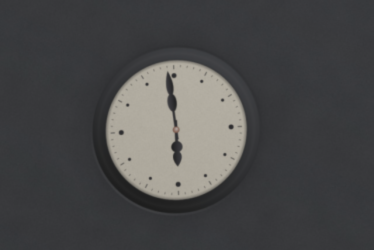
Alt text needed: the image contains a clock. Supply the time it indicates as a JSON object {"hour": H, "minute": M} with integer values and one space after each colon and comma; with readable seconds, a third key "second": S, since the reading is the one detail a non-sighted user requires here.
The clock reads {"hour": 5, "minute": 59}
